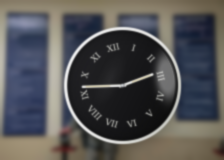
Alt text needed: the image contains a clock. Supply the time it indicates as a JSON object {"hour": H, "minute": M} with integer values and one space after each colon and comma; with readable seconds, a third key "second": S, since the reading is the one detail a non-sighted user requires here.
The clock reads {"hour": 2, "minute": 47}
